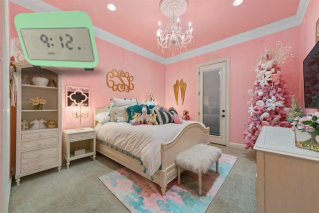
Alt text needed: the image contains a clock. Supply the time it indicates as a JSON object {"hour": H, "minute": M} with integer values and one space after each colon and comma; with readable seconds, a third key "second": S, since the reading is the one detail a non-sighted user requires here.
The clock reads {"hour": 9, "minute": 12}
